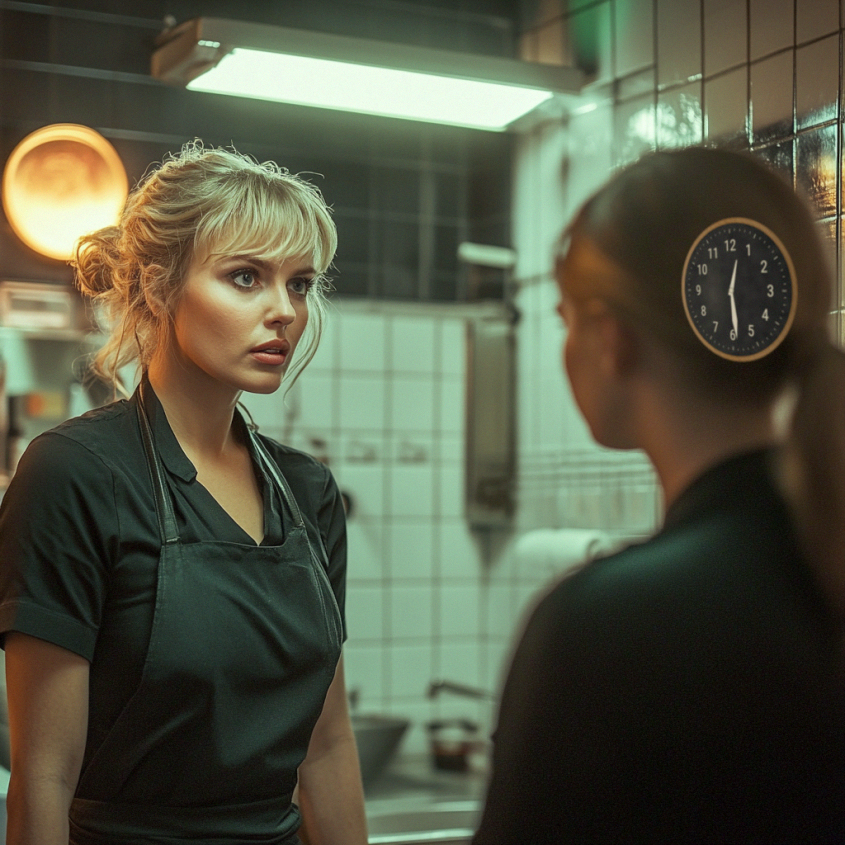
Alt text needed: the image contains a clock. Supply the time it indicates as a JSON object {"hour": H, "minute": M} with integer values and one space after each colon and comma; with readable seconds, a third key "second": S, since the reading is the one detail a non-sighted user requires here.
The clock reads {"hour": 12, "minute": 29}
